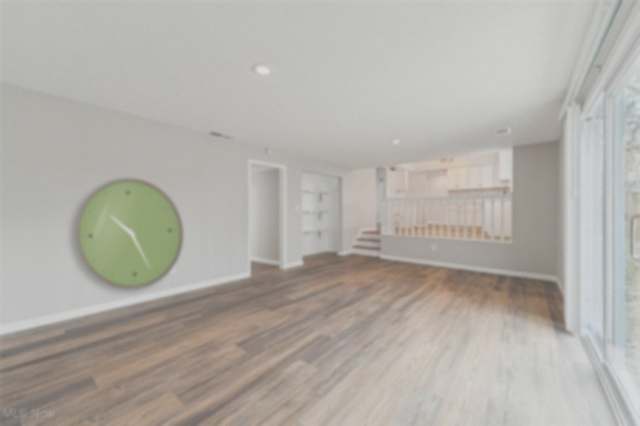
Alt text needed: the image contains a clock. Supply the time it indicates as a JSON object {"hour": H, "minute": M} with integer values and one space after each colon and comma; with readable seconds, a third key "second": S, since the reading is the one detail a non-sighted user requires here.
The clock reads {"hour": 10, "minute": 26}
